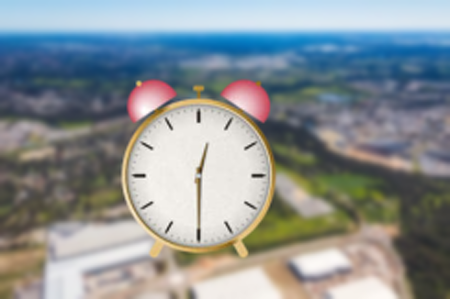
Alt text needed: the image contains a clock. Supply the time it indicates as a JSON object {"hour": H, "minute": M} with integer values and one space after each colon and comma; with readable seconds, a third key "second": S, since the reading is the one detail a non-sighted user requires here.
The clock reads {"hour": 12, "minute": 30}
